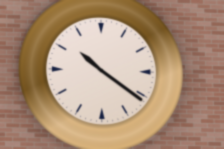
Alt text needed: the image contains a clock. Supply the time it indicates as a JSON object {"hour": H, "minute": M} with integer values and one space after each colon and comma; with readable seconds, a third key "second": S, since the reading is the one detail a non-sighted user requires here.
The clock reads {"hour": 10, "minute": 21}
